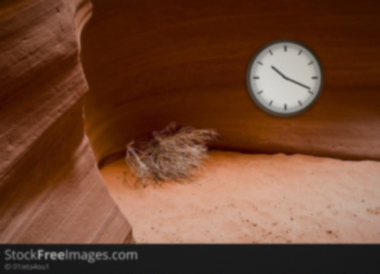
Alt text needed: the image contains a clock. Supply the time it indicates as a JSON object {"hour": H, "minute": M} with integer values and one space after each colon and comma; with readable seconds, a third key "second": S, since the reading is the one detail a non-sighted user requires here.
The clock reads {"hour": 10, "minute": 19}
